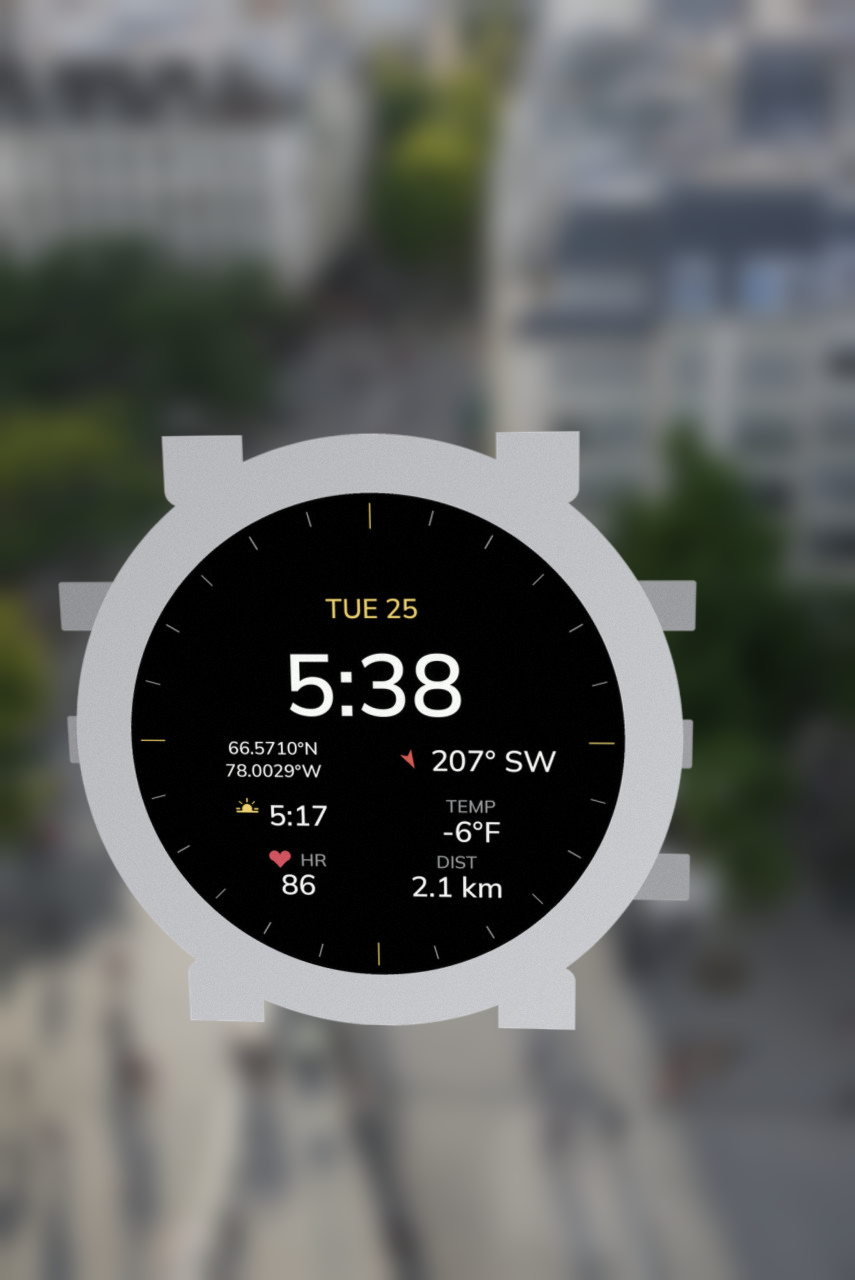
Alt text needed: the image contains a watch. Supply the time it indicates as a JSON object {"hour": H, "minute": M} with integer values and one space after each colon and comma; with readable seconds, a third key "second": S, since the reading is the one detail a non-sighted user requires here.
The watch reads {"hour": 5, "minute": 38}
